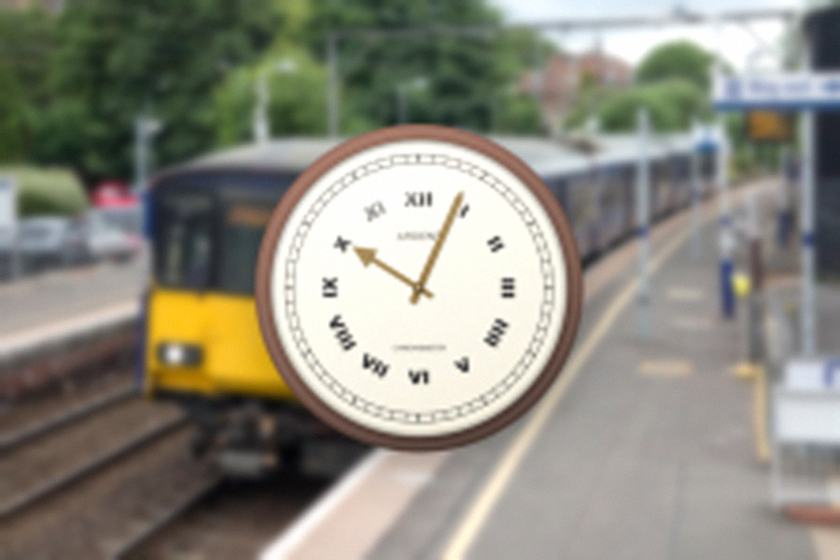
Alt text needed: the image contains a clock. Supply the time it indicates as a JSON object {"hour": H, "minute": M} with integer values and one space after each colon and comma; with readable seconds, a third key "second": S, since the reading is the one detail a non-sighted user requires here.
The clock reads {"hour": 10, "minute": 4}
